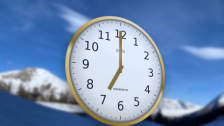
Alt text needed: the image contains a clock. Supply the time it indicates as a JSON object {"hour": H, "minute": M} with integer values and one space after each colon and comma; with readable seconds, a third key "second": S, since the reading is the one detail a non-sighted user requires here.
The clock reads {"hour": 7, "minute": 0}
